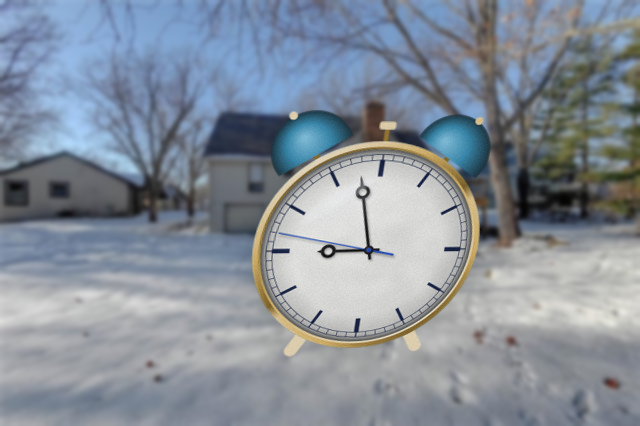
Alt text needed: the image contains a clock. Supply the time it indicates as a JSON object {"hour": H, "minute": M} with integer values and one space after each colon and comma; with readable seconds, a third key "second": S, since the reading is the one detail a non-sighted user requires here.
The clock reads {"hour": 8, "minute": 57, "second": 47}
